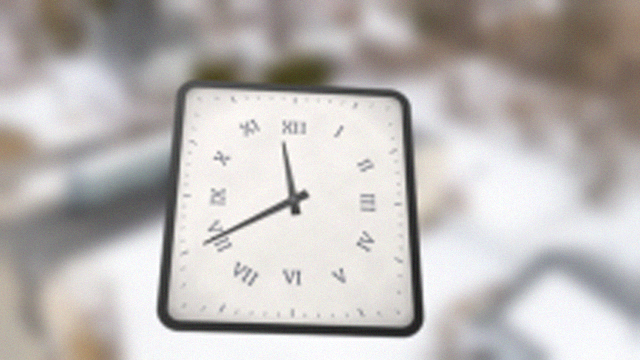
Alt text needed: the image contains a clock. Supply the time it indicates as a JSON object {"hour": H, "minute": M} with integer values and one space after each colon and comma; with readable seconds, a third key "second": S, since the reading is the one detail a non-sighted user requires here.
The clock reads {"hour": 11, "minute": 40}
